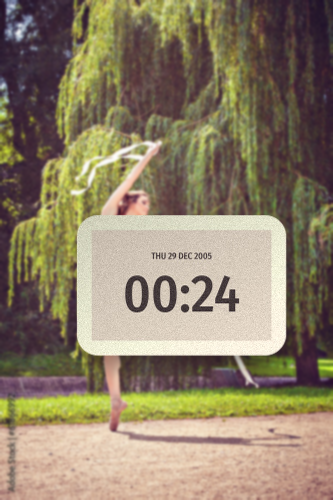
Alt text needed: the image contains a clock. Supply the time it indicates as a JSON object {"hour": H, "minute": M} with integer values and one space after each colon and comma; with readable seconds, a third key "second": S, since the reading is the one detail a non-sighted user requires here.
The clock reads {"hour": 0, "minute": 24}
